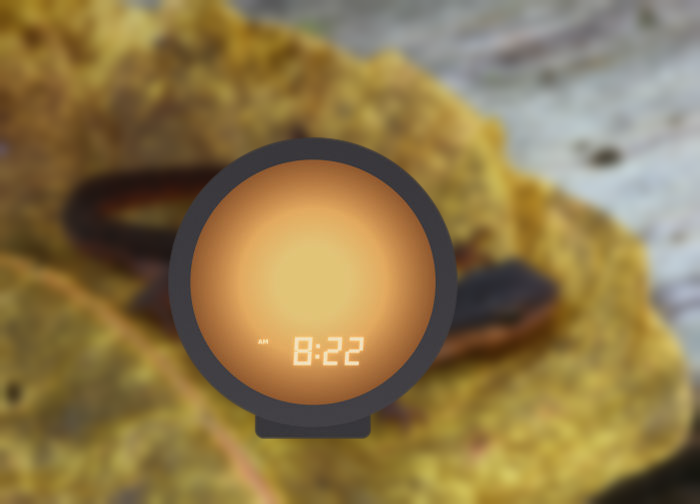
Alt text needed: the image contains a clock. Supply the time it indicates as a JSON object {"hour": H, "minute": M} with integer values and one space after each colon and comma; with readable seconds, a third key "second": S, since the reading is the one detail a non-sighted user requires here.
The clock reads {"hour": 8, "minute": 22}
